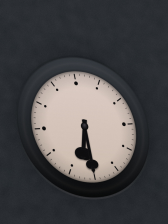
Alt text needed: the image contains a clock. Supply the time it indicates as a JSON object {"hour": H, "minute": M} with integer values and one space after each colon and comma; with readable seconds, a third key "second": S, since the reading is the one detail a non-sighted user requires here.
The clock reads {"hour": 6, "minute": 30}
